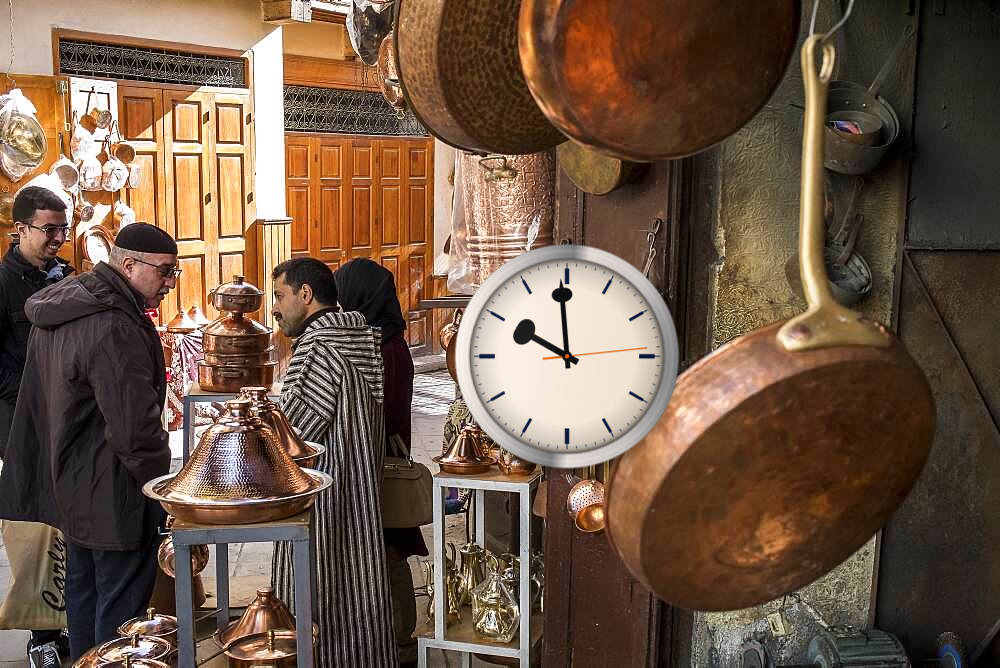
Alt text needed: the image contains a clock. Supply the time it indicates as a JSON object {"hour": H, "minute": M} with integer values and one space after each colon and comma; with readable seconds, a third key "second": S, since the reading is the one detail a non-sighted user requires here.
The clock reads {"hour": 9, "minute": 59, "second": 14}
